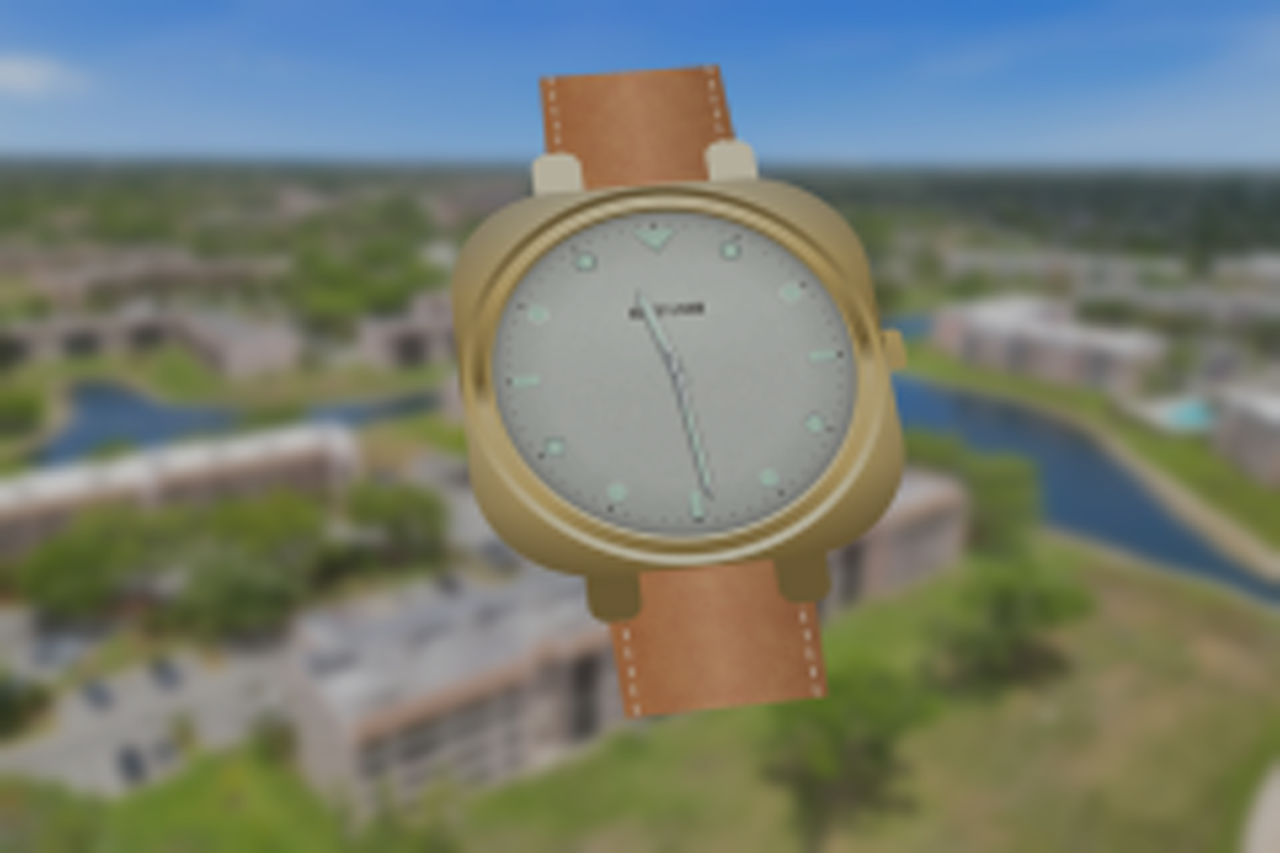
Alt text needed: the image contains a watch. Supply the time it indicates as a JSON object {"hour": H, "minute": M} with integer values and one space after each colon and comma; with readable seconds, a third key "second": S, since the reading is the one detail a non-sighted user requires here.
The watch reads {"hour": 11, "minute": 29}
